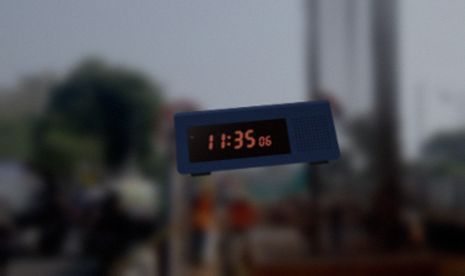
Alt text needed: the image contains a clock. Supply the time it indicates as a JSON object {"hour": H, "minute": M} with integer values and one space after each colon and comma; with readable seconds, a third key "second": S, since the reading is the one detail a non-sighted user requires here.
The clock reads {"hour": 11, "minute": 35, "second": 6}
